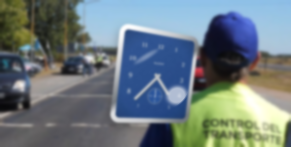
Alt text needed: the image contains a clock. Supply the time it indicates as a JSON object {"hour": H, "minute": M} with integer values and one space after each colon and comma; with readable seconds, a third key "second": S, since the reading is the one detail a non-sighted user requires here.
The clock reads {"hour": 4, "minute": 37}
